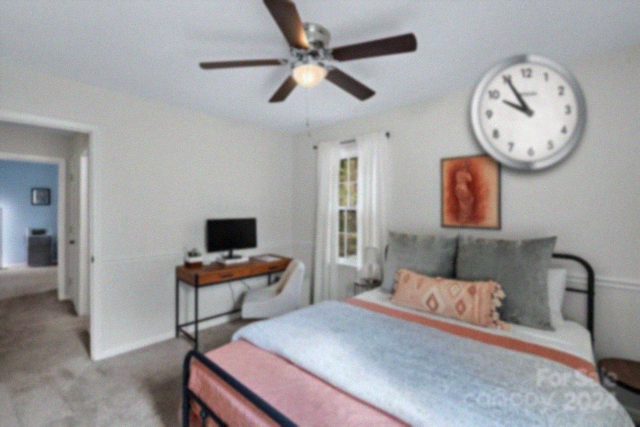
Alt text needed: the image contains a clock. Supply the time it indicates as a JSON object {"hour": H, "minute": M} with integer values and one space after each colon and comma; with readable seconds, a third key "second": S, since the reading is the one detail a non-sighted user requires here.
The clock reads {"hour": 9, "minute": 55}
